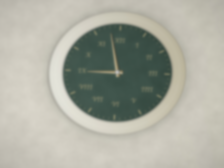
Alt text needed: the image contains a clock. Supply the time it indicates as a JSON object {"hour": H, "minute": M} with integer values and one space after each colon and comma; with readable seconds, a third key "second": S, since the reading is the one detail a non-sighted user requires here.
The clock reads {"hour": 8, "minute": 58}
